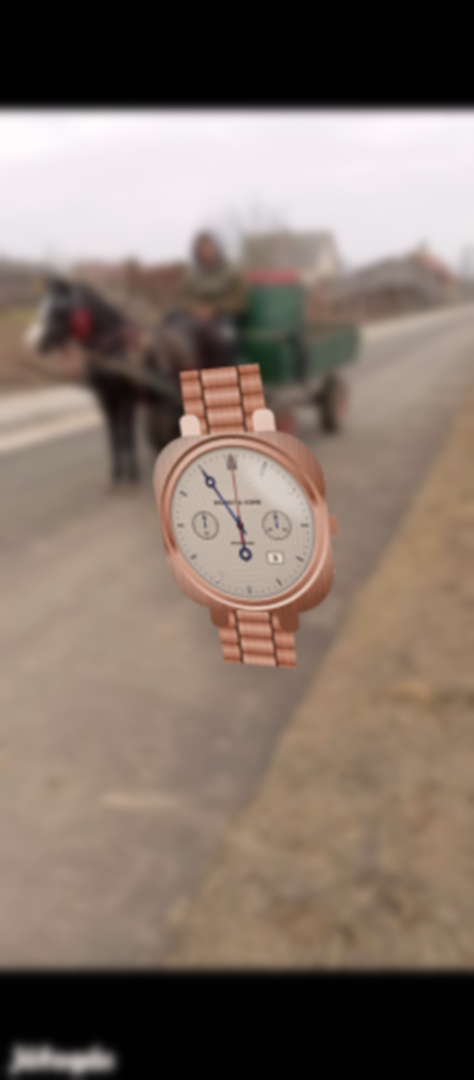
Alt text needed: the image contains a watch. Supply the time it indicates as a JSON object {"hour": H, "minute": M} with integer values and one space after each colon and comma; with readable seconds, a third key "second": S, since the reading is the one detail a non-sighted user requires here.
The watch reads {"hour": 5, "minute": 55}
